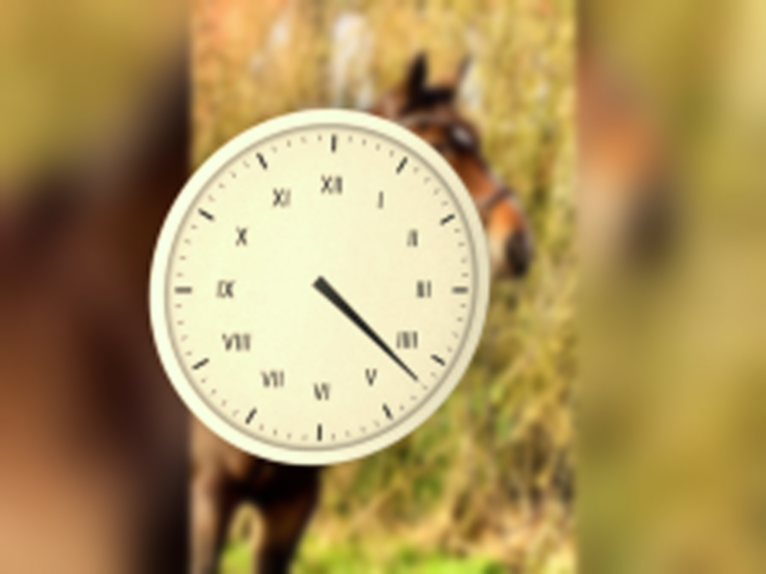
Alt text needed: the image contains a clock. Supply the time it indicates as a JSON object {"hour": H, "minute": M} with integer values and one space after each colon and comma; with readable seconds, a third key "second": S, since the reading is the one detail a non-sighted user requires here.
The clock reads {"hour": 4, "minute": 22}
